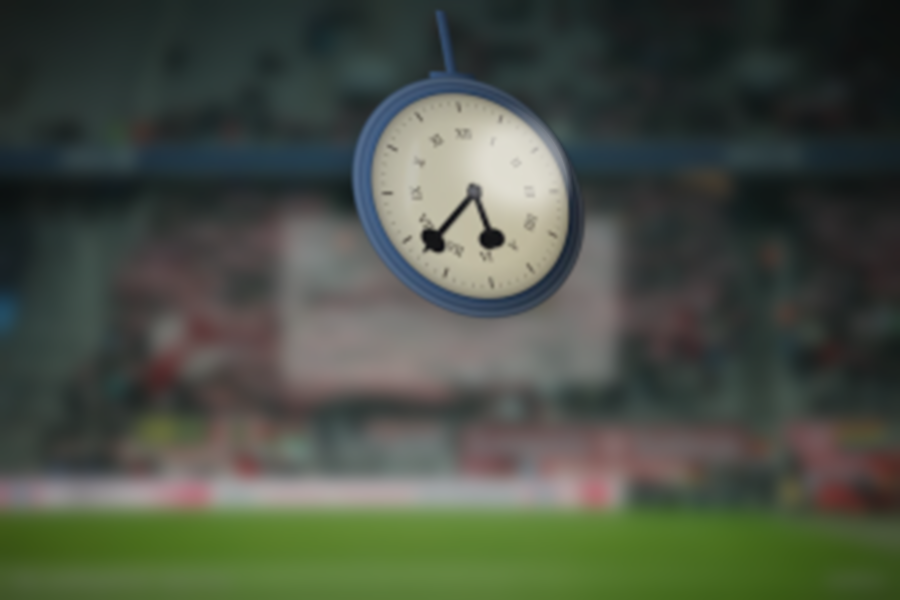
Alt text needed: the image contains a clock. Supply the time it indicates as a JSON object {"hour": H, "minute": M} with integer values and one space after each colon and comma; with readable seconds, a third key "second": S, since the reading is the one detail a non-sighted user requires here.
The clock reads {"hour": 5, "minute": 38}
